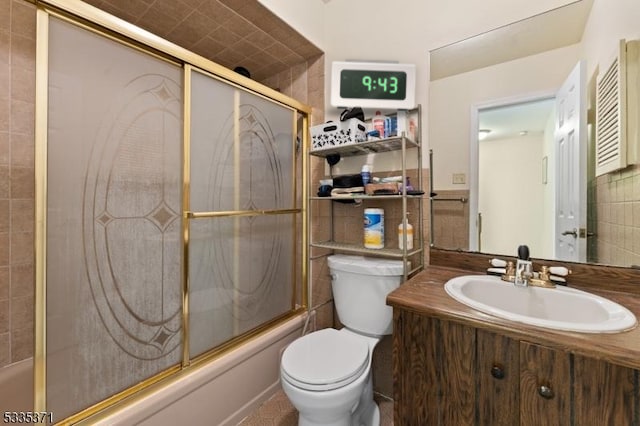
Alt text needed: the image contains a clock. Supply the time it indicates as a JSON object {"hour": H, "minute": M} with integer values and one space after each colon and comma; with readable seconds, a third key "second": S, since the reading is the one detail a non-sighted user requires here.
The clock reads {"hour": 9, "minute": 43}
